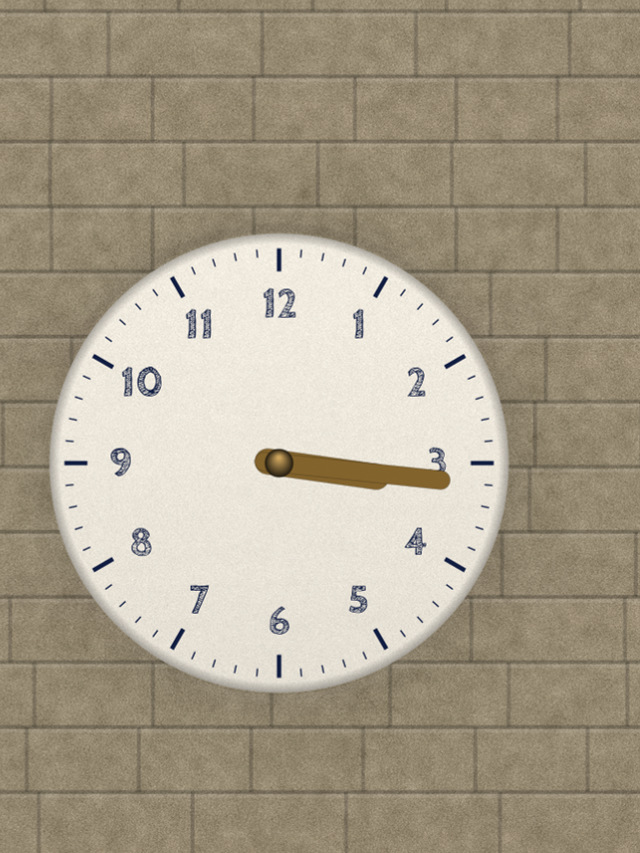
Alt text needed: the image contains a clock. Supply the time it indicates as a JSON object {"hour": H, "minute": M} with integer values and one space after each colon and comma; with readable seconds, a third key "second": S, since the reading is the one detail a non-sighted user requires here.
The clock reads {"hour": 3, "minute": 16}
